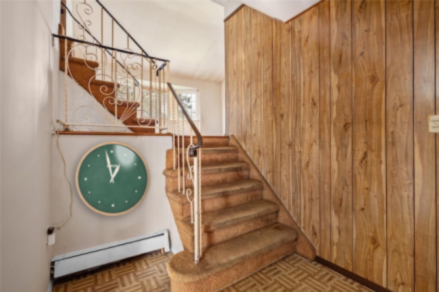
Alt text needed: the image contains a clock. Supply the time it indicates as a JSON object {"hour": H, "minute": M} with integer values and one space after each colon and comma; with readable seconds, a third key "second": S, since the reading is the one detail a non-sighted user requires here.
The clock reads {"hour": 12, "minute": 58}
